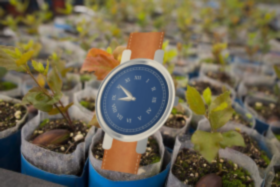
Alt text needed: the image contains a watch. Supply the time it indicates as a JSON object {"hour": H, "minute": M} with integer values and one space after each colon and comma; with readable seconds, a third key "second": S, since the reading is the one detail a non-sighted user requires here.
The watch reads {"hour": 8, "minute": 51}
